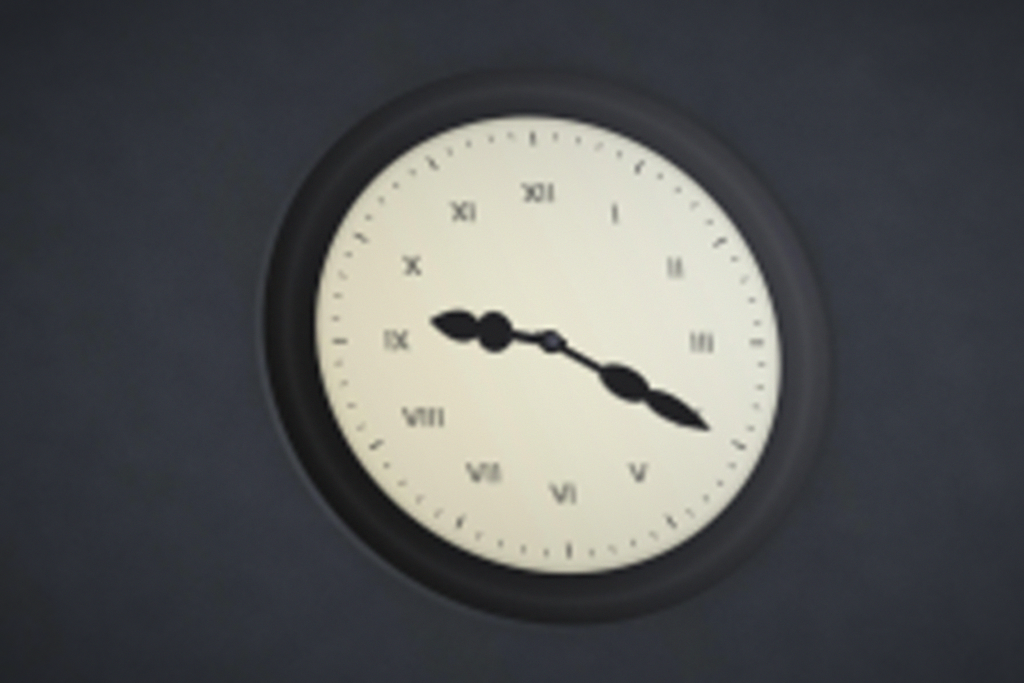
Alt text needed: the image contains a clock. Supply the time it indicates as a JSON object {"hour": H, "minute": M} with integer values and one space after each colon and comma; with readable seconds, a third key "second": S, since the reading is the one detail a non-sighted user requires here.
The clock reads {"hour": 9, "minute": 20}
